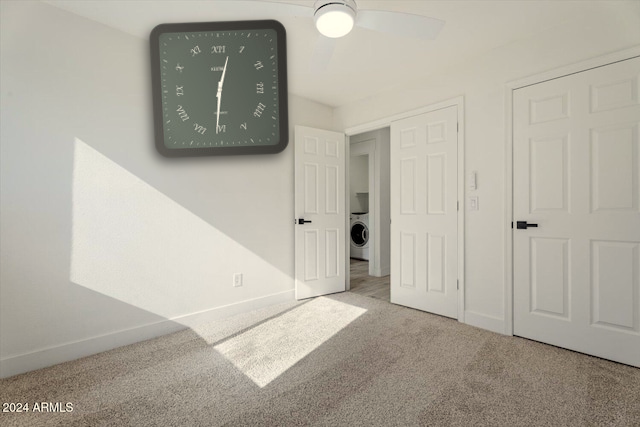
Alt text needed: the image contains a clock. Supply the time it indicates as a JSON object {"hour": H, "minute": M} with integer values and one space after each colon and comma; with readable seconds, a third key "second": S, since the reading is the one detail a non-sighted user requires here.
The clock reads {"hour": 12, "minute": 31}
